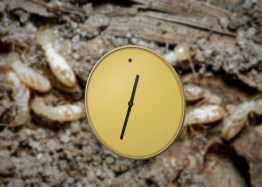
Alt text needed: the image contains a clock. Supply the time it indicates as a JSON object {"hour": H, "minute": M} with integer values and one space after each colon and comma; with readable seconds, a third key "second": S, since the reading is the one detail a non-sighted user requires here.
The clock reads {"hour": 12, "minute": 33}
